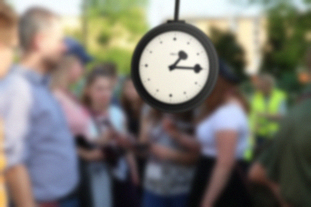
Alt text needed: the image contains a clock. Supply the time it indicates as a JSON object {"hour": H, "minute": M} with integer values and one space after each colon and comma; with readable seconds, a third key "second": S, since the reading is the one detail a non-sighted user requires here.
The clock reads {"hour": 1, "minute": 15}
